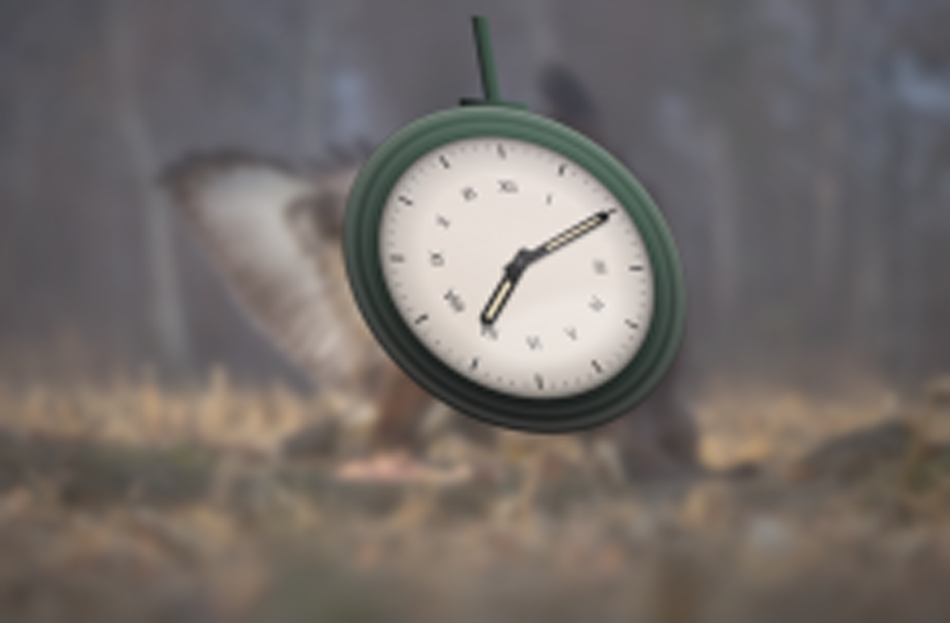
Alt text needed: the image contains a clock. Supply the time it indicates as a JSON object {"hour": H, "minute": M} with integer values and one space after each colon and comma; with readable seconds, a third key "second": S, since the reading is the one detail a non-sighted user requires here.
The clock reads {"hour": 7, "minute": 10}
